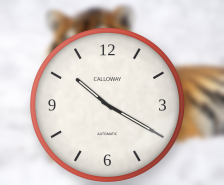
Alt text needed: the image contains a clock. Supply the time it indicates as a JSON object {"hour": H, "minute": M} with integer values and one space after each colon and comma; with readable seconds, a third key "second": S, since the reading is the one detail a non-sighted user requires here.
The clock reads {"hour": 10, "minute": 20}
